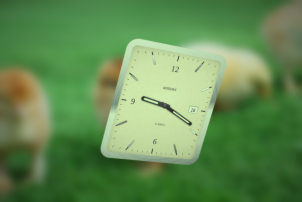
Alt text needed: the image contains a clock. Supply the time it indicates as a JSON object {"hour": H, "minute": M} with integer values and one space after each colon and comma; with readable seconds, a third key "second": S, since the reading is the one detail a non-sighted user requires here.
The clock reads {"hour": 9, "minute": 19}
